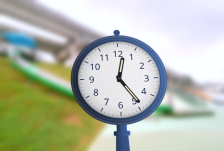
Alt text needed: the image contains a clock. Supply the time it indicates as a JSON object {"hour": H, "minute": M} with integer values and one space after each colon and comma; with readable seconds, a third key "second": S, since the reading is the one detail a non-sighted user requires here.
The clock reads {"hour": 12, "minute": 24}
